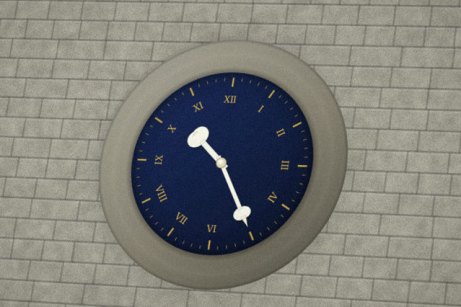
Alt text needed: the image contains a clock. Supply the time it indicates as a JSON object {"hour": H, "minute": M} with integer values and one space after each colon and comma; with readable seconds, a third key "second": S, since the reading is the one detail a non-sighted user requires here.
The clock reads {"hour": 10, "minute": 25}
